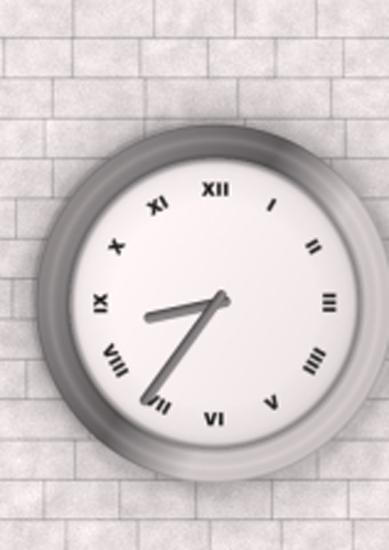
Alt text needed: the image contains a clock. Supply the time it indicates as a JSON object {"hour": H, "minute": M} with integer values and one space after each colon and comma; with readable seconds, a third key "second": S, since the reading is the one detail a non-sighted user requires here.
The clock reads {"hour": 8, "minute": 36}
